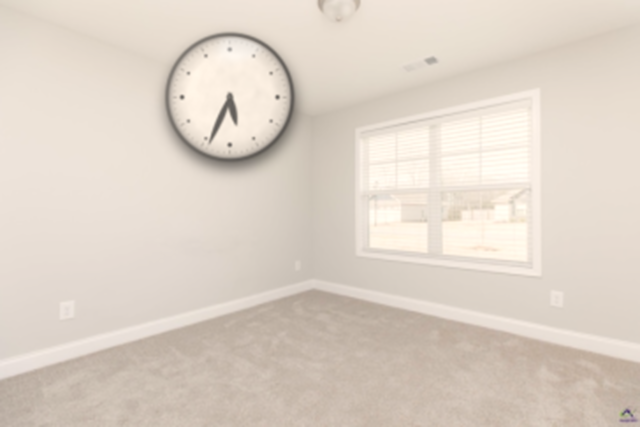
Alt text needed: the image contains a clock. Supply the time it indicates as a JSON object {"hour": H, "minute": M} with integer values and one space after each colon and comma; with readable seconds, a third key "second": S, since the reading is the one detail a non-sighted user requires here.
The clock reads {"hour": 5, "minute": 34}
